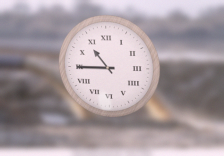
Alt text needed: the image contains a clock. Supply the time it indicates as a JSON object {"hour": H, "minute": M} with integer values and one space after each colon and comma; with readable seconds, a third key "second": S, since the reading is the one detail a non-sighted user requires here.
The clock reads {"hour": 10, "minute": 45}
